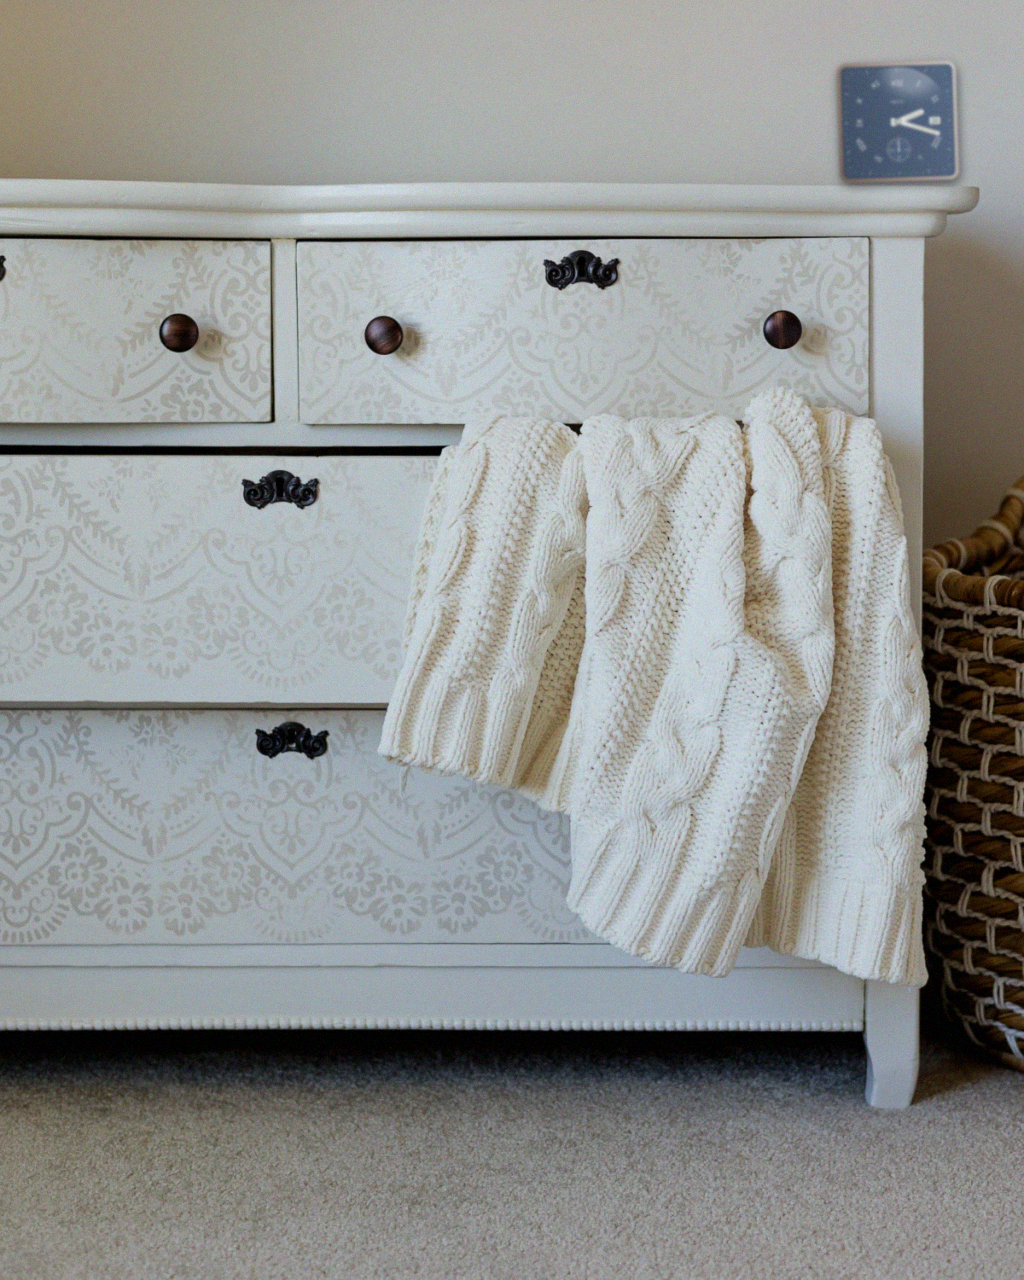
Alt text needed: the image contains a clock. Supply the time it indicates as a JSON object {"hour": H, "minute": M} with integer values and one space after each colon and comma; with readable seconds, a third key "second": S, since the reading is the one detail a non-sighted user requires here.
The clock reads {"hour": 2, "minute": 18}
